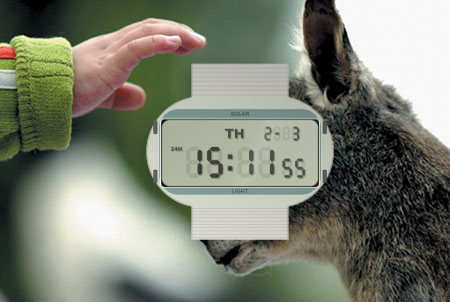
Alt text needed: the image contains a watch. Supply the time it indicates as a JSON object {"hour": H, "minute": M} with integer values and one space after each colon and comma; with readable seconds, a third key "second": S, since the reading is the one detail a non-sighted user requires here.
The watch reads {"hour": 15, "minute": 11, "second": 55}
